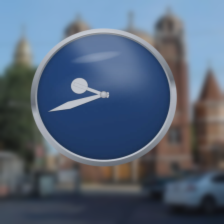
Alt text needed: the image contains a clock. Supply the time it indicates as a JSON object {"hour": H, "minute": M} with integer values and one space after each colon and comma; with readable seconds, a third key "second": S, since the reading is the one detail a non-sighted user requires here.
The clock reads {"hour": 9, "minute": 42}
